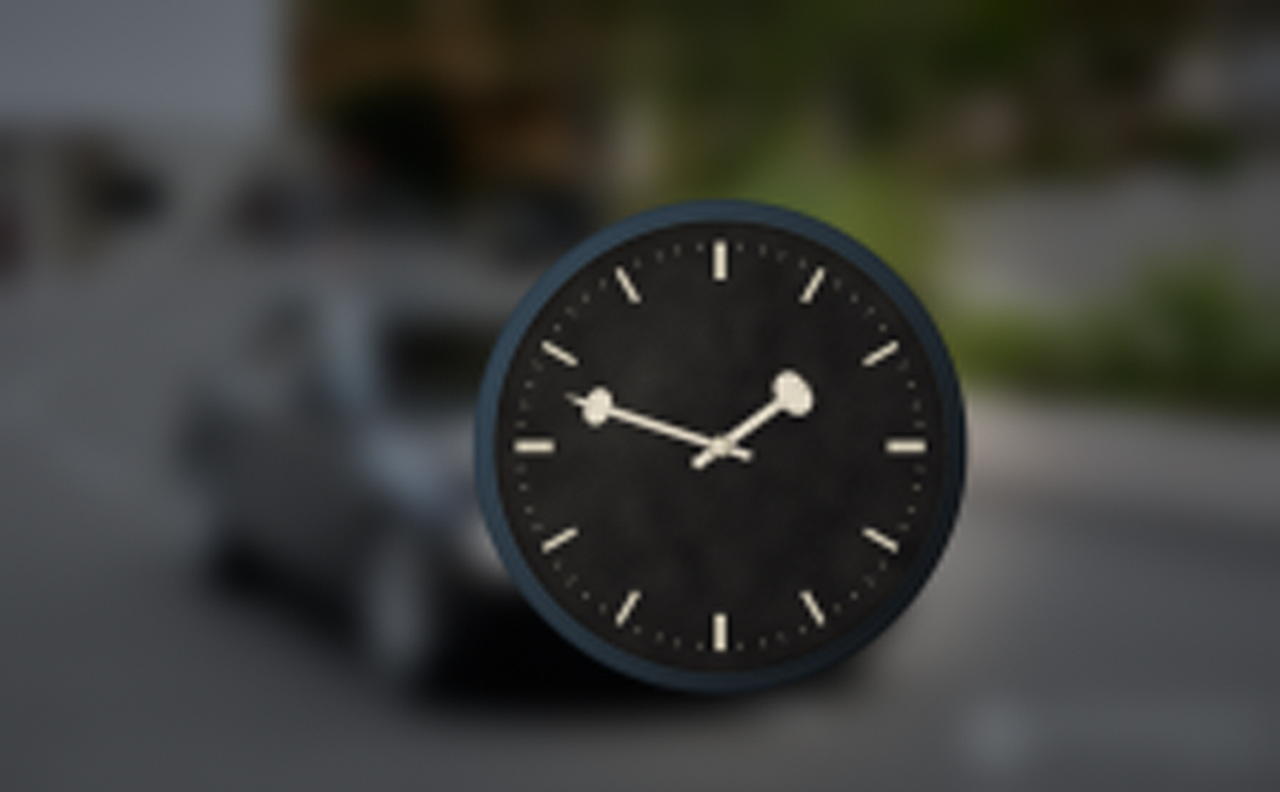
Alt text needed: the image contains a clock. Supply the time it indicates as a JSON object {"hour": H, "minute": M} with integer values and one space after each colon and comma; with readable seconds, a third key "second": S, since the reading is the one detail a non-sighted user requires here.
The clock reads {"hour": 1, "minute": 48}
